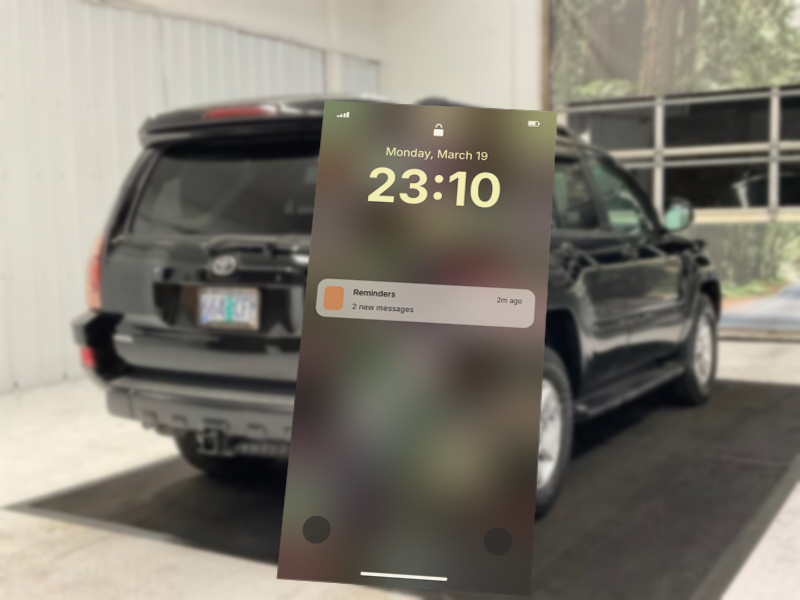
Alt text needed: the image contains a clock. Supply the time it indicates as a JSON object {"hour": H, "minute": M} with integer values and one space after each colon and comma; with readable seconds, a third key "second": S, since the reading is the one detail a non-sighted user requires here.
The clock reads {"hour": 23, "minute": 10}
